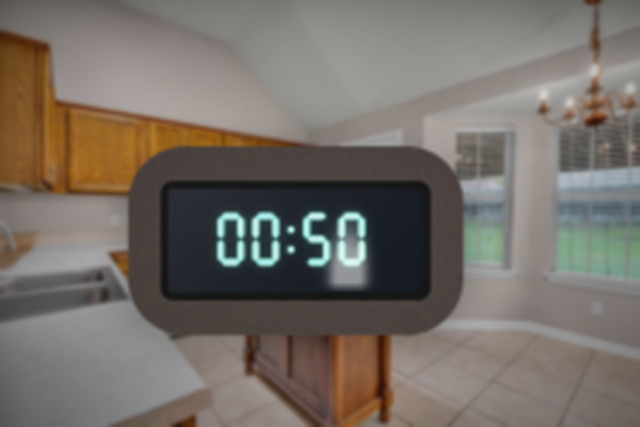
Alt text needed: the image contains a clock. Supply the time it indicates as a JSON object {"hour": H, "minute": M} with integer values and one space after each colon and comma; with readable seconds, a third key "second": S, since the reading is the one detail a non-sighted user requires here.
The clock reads {"hour": 0, "minute": 50}
